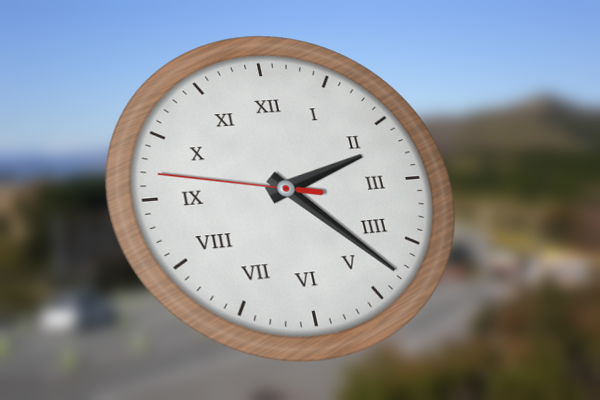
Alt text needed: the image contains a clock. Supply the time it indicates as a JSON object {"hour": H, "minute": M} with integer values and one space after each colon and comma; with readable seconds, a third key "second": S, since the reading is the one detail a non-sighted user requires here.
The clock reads {"hour": 2, "minute": 22, "second": 47}
